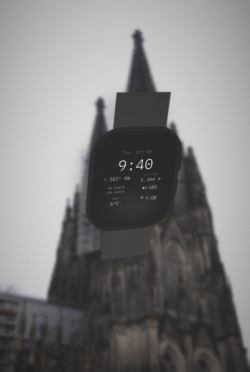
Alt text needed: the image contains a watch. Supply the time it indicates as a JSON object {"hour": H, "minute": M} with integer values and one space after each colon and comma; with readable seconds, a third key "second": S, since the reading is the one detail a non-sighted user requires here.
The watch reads {"hour": 9, "minute": 40}
